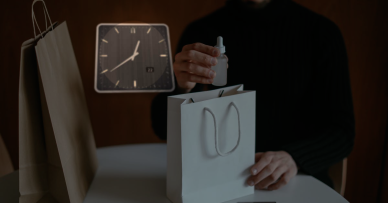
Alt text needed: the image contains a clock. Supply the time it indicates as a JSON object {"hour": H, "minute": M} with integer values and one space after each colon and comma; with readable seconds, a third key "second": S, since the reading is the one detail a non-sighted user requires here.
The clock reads {"hour": 12, "minute": 39}
